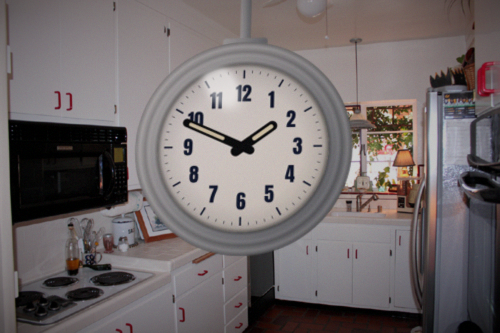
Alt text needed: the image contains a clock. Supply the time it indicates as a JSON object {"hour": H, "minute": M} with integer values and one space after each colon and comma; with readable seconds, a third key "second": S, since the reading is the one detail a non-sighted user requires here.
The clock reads {"hour": 1, "minute": 49}
